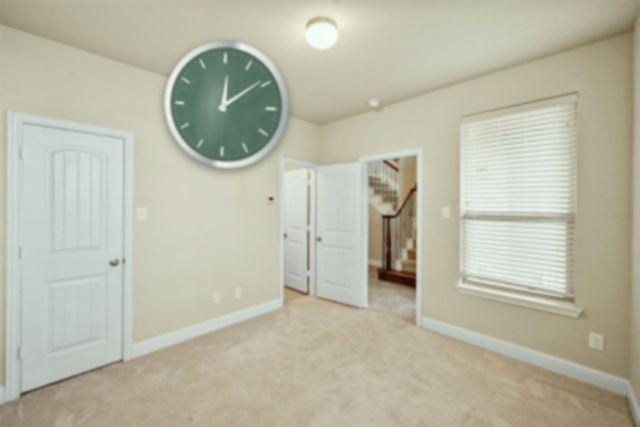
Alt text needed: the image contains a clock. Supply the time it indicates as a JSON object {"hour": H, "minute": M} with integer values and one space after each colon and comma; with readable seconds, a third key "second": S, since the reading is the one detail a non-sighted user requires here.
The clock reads {"hour": 12, "minute": 9}
